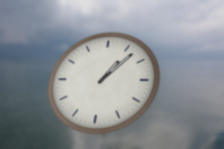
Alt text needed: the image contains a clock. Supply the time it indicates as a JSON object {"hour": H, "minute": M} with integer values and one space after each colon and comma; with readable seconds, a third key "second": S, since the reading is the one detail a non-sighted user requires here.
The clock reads {"hour": 1, "minute": 7}
